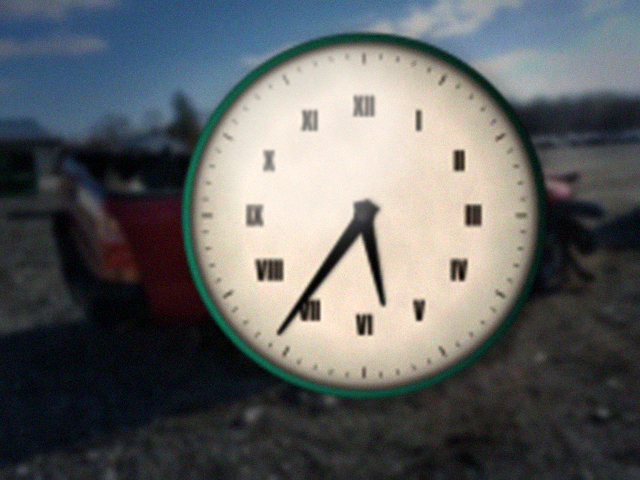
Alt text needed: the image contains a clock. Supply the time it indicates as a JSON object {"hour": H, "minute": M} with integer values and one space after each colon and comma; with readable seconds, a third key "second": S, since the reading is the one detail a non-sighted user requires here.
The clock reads {"hour": 5, "minute": 36}
